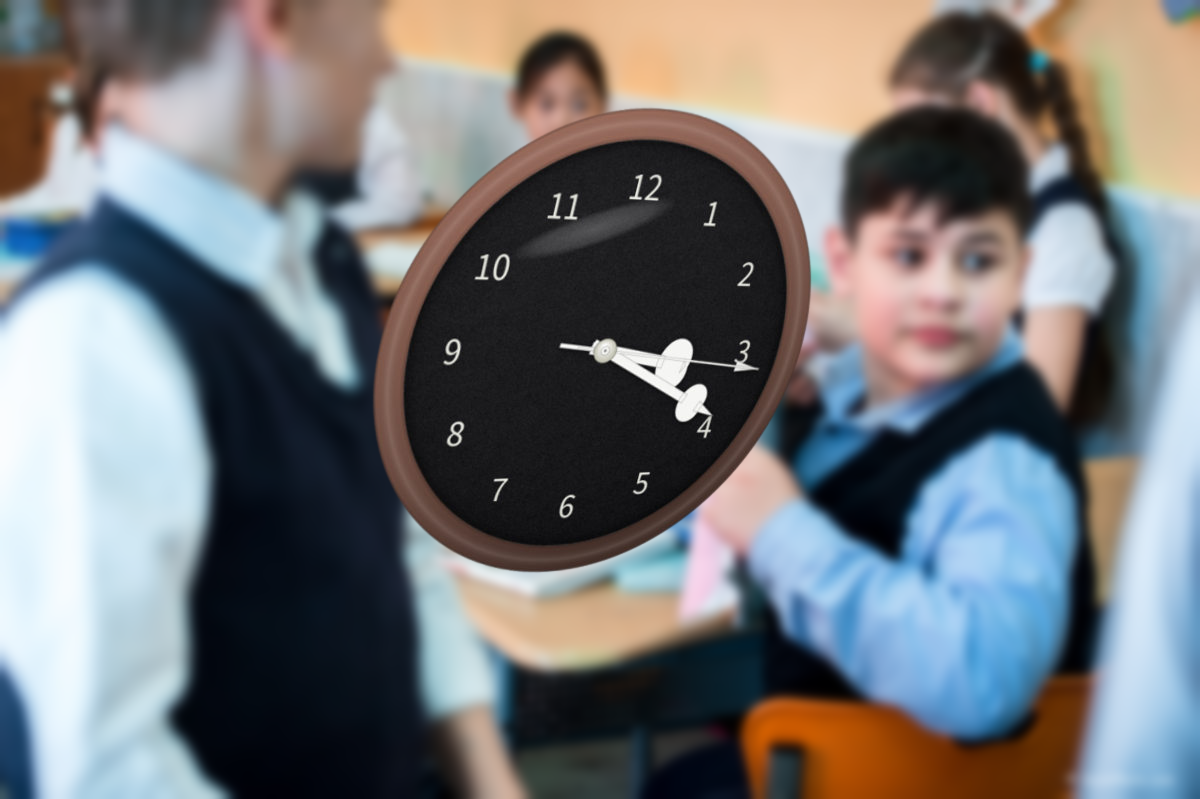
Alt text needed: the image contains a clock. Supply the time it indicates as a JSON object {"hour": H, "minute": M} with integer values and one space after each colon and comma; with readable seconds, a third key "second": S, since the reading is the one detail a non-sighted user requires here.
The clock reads {"hour": 3, "minute": 19, "second": 16}
